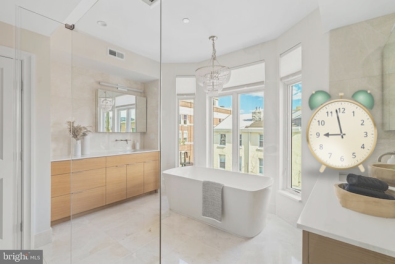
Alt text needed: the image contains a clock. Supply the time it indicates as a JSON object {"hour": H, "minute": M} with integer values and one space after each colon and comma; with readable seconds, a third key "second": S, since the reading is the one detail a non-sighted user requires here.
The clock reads {"hour": 8, "minute": 58}
